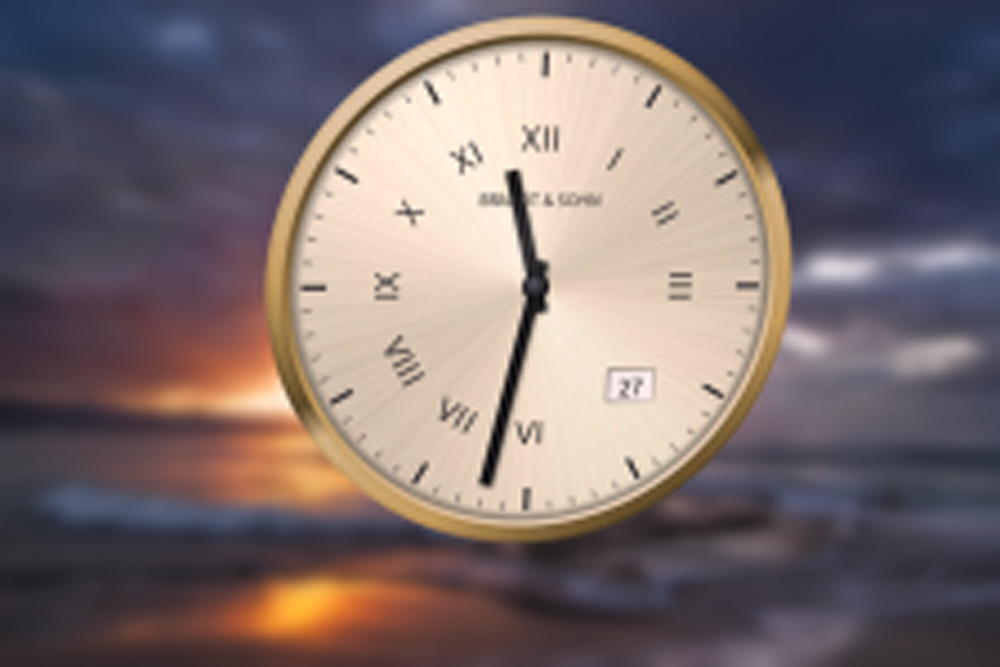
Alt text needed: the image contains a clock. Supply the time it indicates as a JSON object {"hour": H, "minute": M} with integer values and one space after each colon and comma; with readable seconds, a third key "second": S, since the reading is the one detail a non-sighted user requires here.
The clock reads {"hour": 11, "minute": 32}
